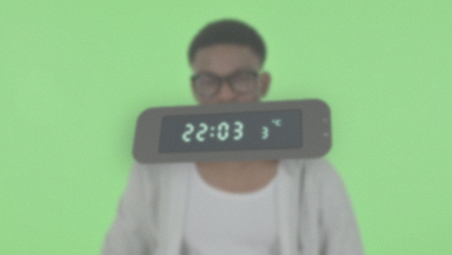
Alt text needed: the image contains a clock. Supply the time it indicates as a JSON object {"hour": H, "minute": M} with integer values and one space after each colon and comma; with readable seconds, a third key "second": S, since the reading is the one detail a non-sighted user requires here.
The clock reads {"hour": 22, "minute": 3}
